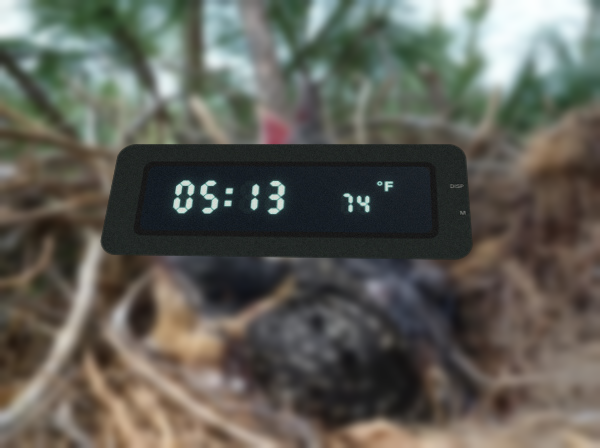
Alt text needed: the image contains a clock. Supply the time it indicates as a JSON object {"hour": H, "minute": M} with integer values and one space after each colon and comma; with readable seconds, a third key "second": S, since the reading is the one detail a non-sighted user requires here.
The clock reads {"hour": 5, "minute": 13}
